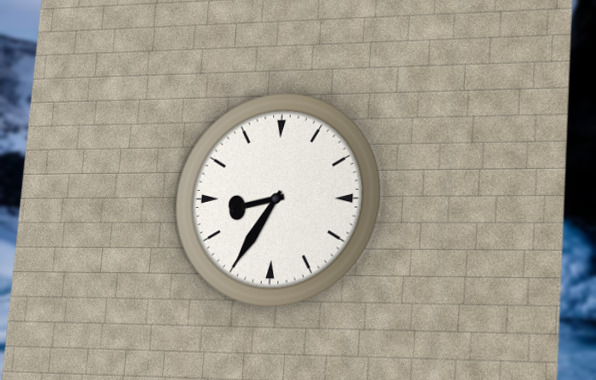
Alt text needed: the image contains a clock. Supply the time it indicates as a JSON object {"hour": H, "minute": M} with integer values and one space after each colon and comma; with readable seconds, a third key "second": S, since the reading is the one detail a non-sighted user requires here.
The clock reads {"hour": 8, "minute": 35}
